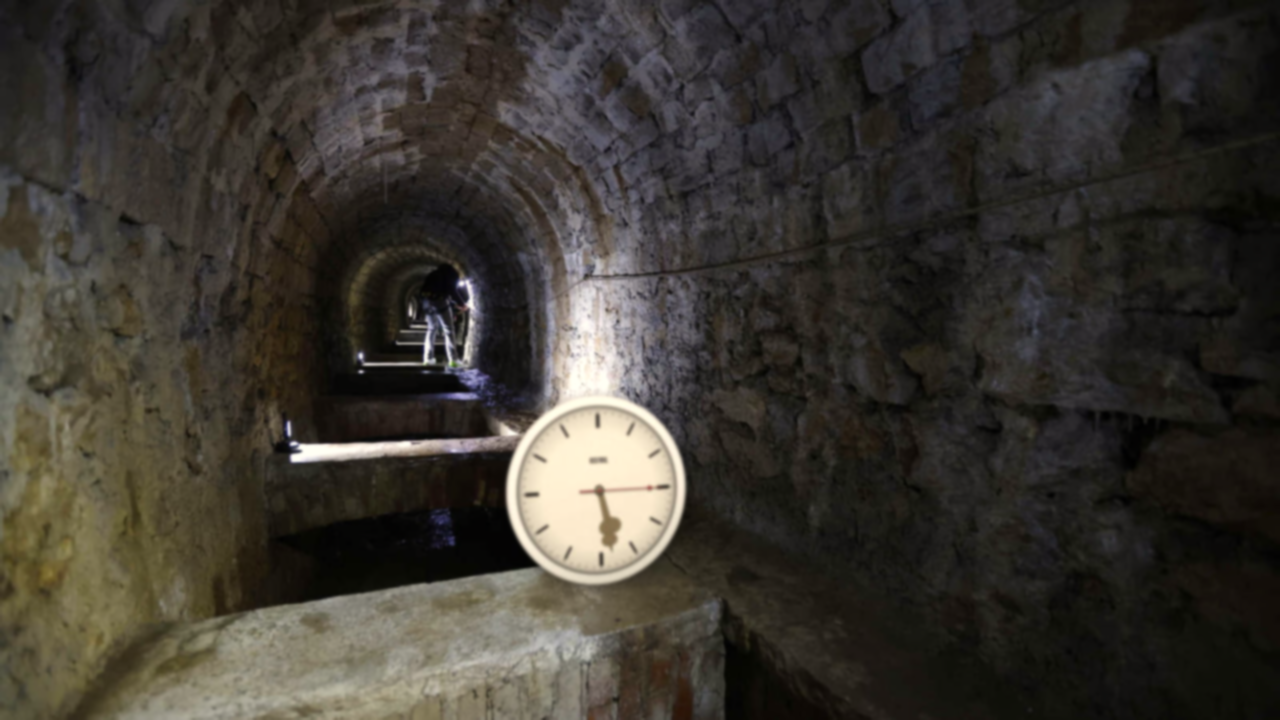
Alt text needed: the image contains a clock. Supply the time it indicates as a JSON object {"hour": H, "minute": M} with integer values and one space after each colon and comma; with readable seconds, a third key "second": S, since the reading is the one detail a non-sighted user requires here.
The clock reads {"hour": 5, "minute": 28, "second": 15}
